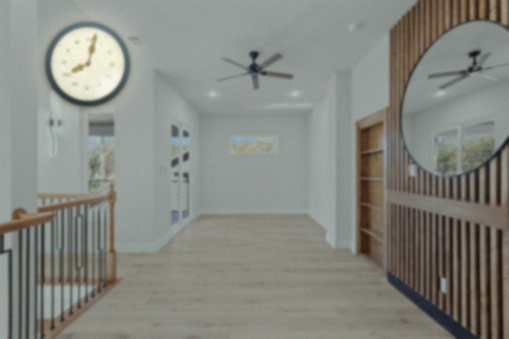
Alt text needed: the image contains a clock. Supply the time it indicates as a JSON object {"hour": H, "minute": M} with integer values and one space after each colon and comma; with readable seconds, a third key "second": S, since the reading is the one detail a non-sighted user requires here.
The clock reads {"hour": 8, "minute": 2}
